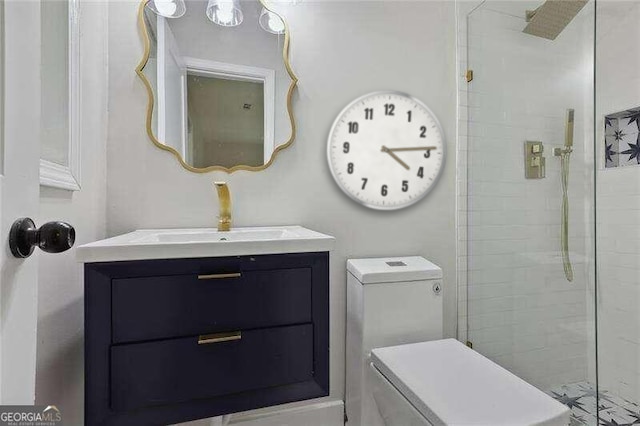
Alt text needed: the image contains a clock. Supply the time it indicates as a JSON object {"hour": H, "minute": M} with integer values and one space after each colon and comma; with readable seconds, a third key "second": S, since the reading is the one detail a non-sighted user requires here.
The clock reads {"hour": 4, "minute": 14}
